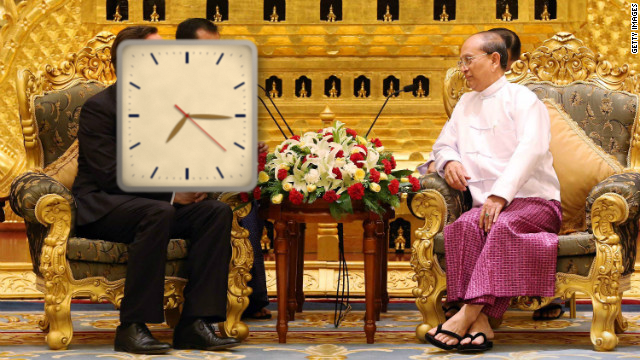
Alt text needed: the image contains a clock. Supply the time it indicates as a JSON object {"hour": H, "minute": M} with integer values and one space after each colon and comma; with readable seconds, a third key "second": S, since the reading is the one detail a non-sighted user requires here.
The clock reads {"hour": 7, "minute": 15, "second": 22}
